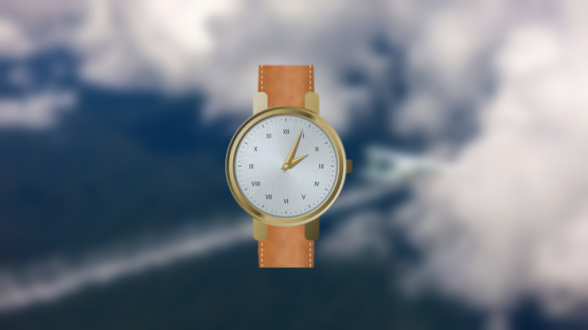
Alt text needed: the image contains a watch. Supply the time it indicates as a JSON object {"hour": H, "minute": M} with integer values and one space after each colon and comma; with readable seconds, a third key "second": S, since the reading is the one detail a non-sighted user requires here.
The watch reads {"hour": 2, "minute": 4}
